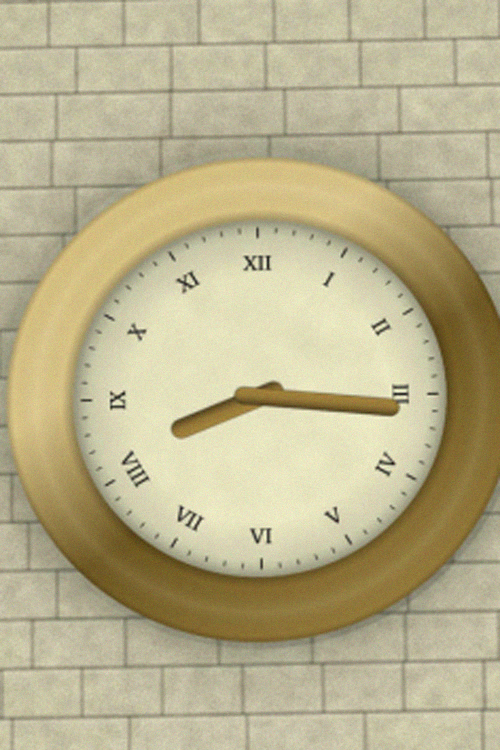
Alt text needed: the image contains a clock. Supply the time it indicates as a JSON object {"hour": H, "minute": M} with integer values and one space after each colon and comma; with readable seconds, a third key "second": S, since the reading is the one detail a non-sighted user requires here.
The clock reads {"hour": 8, "minute": 16}
